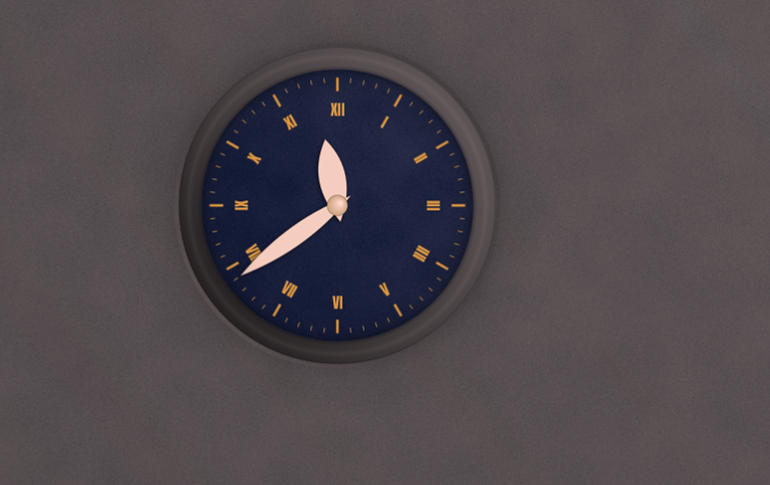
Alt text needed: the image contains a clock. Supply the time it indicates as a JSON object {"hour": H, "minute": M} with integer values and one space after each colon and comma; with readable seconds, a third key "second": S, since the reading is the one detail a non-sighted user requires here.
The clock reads {"hour": 11, "minute": 39}
